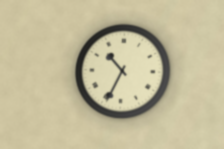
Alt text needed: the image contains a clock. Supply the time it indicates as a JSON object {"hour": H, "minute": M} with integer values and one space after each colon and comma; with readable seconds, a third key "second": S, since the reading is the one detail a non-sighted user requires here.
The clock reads {"hour": 10, "minute": 34}
